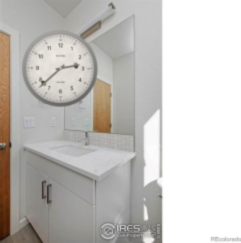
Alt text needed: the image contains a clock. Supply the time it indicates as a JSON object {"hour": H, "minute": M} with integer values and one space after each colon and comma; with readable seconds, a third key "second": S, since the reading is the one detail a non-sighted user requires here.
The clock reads {"hour": 2, "minute": 38}
